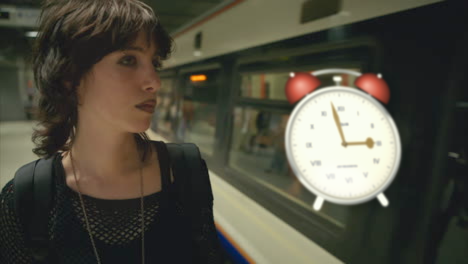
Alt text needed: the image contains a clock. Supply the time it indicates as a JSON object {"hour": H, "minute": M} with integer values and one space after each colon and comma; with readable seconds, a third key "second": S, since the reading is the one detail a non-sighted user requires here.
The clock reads {"hour": 2, "minute": 58}
